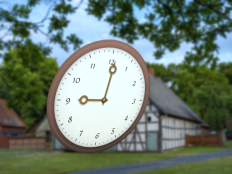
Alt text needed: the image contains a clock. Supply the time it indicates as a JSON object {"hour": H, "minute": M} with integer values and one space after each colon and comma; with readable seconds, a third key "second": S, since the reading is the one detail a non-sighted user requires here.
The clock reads {"hour": 9, "minute": 1}
